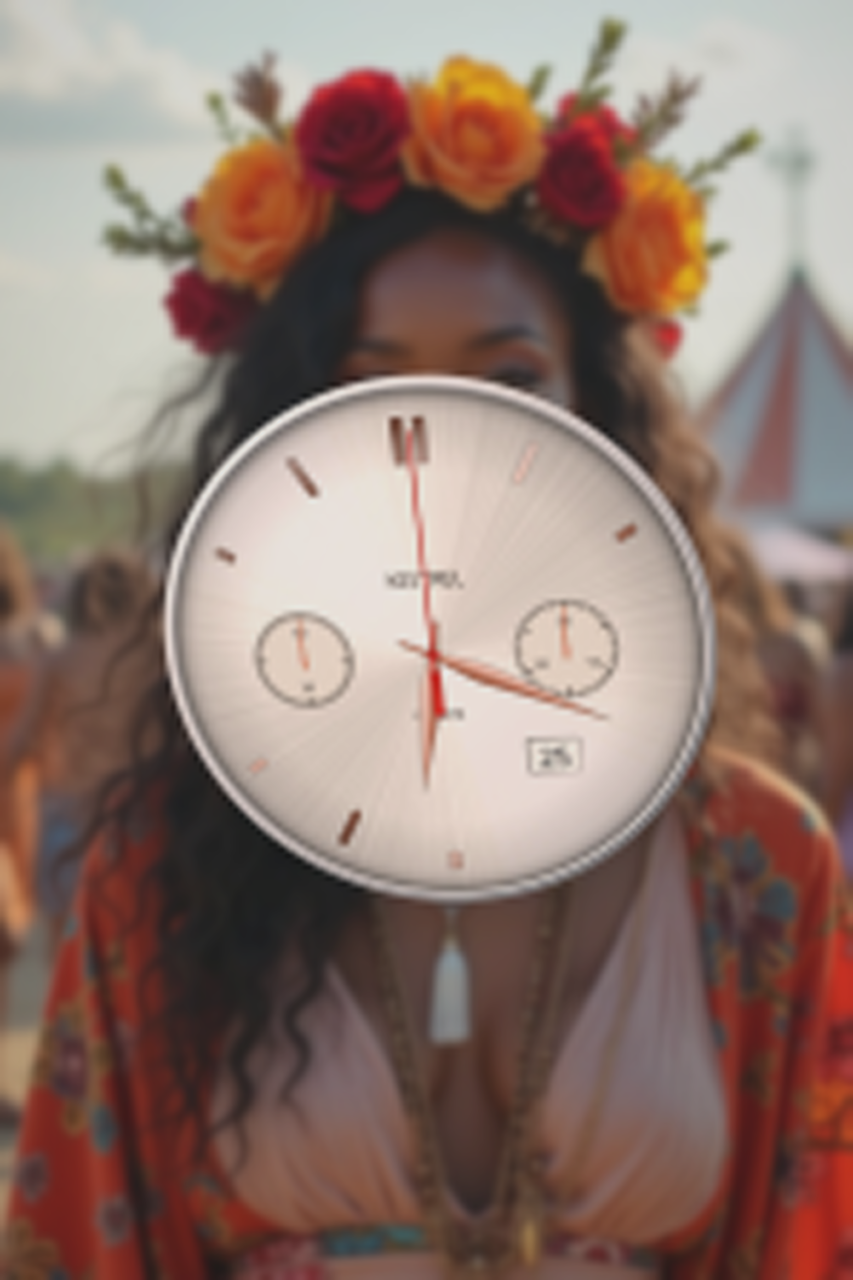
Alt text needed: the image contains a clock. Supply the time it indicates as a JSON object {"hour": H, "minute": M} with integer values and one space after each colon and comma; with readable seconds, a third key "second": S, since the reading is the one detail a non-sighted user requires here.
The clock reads {"hour": 6, "minute": 19}
